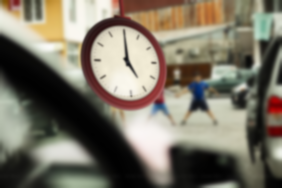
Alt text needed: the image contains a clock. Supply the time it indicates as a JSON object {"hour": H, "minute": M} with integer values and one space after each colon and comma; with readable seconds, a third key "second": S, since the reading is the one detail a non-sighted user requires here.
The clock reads {"hour": 5, "minute": 0}
